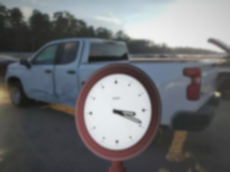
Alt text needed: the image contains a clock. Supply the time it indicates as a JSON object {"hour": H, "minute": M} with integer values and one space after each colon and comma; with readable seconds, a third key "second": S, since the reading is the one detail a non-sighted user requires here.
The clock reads {"hour": 3, "minute": 19}
